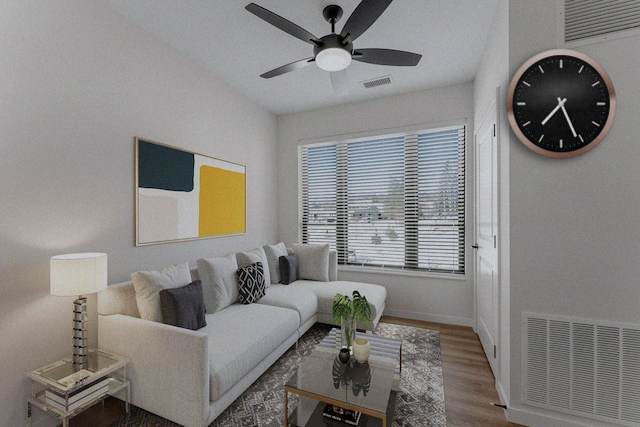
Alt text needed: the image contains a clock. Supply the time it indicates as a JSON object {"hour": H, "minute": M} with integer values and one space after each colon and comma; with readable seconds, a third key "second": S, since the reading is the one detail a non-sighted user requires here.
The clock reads {"hour": 7, "minute": 26}
